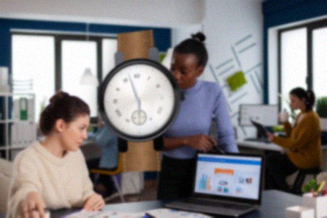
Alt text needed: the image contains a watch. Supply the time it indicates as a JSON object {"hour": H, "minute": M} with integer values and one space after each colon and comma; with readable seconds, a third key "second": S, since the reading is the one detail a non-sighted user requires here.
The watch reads {"hour": 5, "minute": 57}
